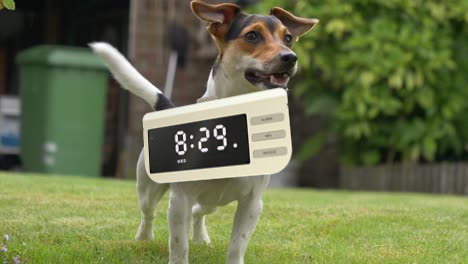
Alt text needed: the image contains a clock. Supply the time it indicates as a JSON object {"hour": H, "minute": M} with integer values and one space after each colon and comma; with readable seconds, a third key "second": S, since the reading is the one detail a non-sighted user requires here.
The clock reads {"hour": 8, "minute": 29}
